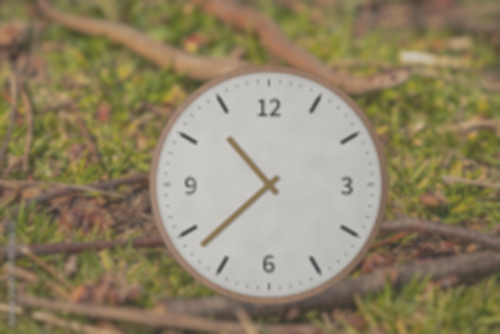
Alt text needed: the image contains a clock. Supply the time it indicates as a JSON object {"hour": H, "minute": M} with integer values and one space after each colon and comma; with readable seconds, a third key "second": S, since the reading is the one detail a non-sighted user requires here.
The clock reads {"hour": 10, "minute": 38}
